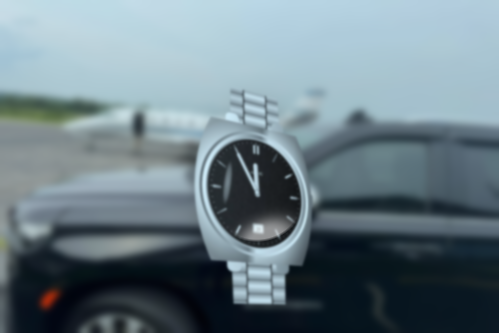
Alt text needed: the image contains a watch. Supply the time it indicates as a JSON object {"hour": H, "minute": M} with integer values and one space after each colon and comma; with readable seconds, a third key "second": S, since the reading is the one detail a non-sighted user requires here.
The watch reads {"hour": 11, "minute": 55}
